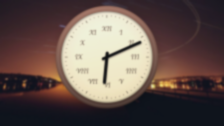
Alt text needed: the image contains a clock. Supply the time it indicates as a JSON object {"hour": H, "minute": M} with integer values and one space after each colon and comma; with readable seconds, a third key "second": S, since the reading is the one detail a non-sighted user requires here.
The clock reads {"hour": 6, "minute": 11}
